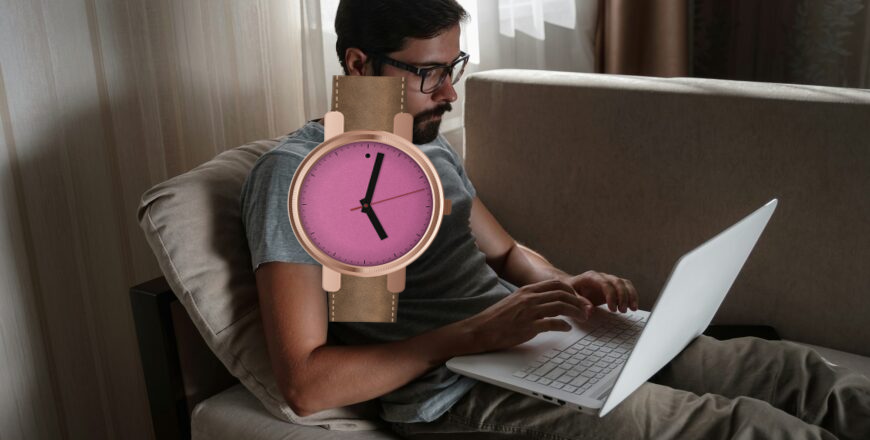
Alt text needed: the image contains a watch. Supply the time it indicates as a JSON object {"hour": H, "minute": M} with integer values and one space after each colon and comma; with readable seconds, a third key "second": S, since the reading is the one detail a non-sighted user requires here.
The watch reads {"hour": 5, "minute": 2, "second": 12}
